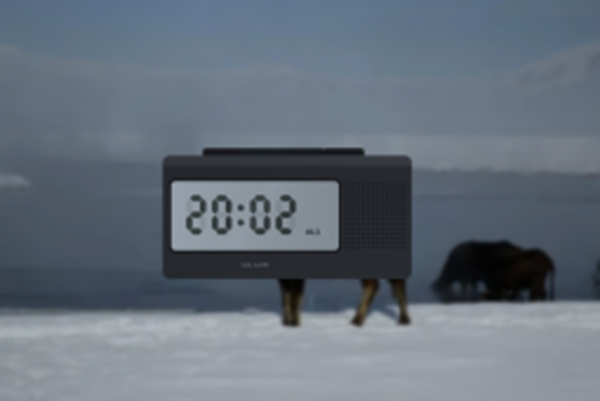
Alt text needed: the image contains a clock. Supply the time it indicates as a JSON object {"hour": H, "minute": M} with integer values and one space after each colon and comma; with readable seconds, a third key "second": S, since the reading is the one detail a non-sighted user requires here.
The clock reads {"hour": 20, "minute": 2}
